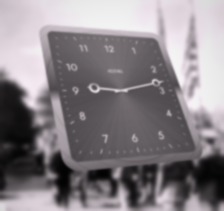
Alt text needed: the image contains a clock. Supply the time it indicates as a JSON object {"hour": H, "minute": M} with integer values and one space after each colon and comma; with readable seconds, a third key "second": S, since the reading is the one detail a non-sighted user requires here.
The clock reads {"hour": 9, "minute": 13}
